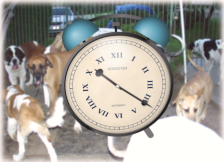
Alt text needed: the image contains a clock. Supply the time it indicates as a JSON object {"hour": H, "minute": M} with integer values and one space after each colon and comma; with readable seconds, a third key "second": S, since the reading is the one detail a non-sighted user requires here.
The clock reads {"hour": 10, "minute": 21}
